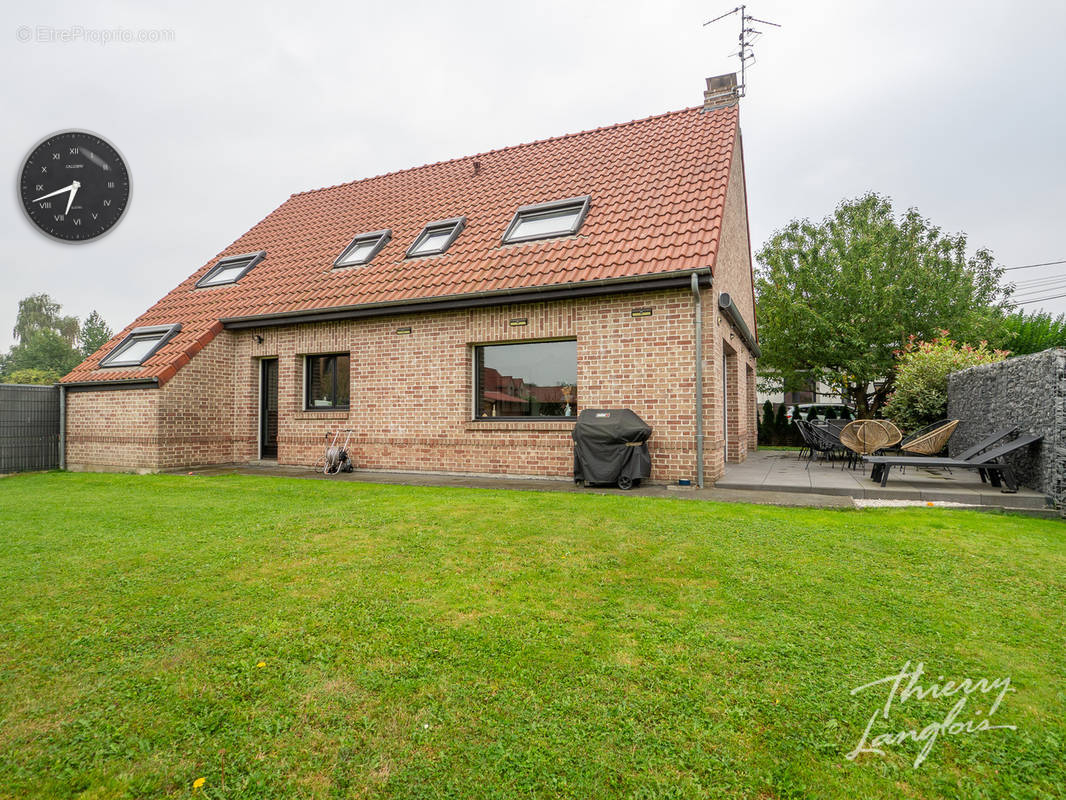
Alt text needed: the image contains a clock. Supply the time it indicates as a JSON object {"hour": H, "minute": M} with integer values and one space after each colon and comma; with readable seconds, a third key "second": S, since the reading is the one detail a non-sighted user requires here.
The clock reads {"hour": 6, "minute": 42}
